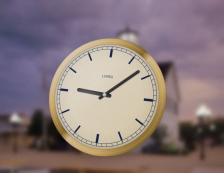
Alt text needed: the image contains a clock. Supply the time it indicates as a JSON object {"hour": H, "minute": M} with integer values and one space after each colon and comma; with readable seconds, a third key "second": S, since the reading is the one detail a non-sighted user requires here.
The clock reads {"hour": 9, "minute": 8}
